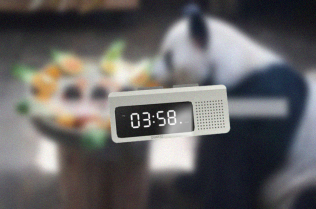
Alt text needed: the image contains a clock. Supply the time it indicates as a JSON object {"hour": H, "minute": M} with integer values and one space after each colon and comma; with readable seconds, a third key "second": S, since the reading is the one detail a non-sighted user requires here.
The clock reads {"hour": 3, "minute": 58}
